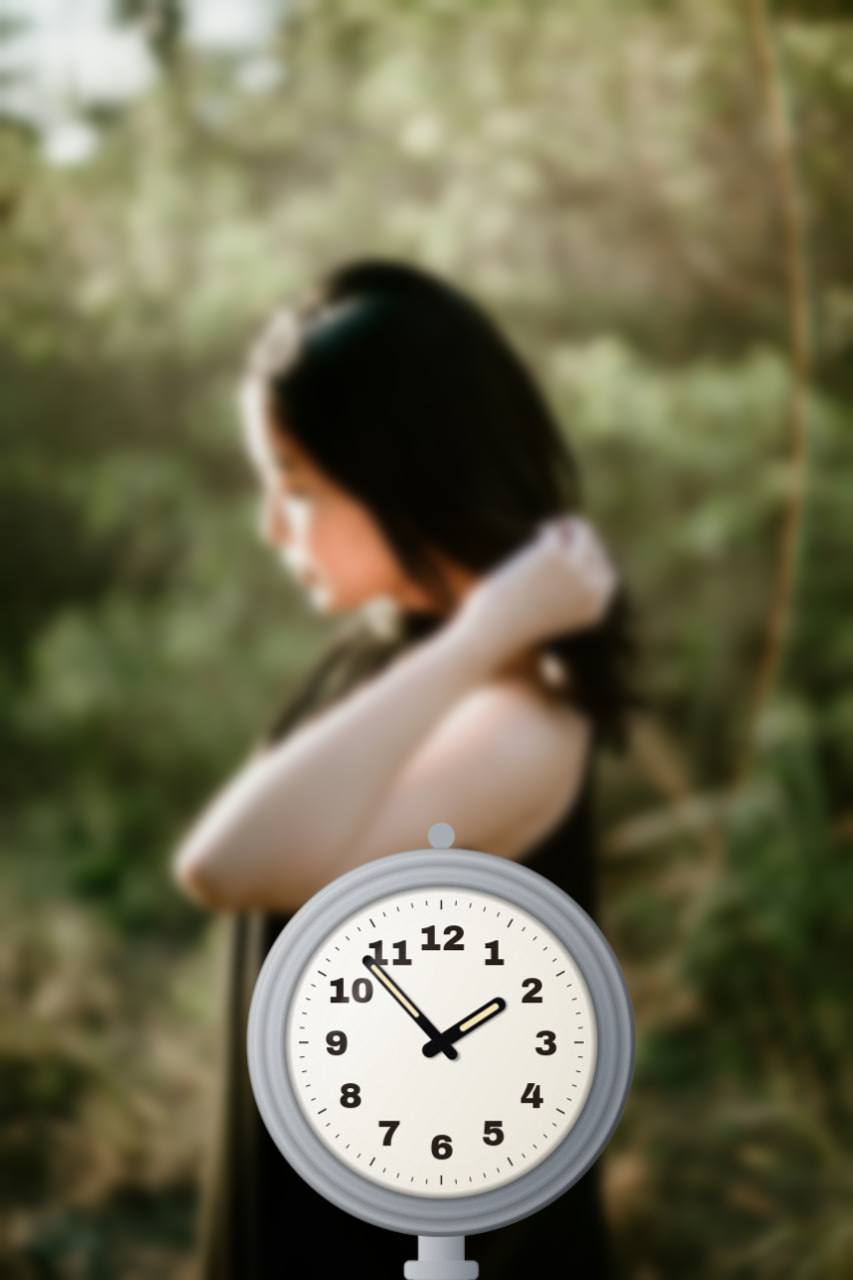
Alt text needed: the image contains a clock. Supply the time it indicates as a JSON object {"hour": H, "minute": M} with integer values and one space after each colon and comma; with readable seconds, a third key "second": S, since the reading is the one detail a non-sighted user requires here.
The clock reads {"hour": 1, "minute": 53}
